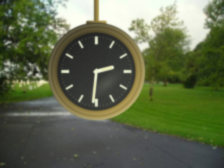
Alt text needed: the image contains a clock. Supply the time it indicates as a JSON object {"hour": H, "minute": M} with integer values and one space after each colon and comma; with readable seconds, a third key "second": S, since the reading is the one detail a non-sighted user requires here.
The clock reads {"hour": 2, "minute": 31}
